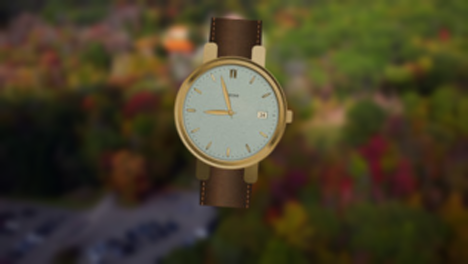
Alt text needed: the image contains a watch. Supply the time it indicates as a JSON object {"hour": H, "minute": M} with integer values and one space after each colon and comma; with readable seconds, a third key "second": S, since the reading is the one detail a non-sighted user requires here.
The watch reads {"hour": 8, "minute": 57}
